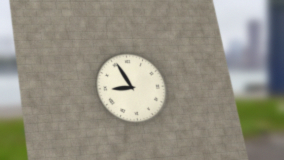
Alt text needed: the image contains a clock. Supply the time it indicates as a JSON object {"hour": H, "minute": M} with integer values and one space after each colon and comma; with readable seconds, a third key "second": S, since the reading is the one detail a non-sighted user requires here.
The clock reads {"hour": 8, "minute": 56}
